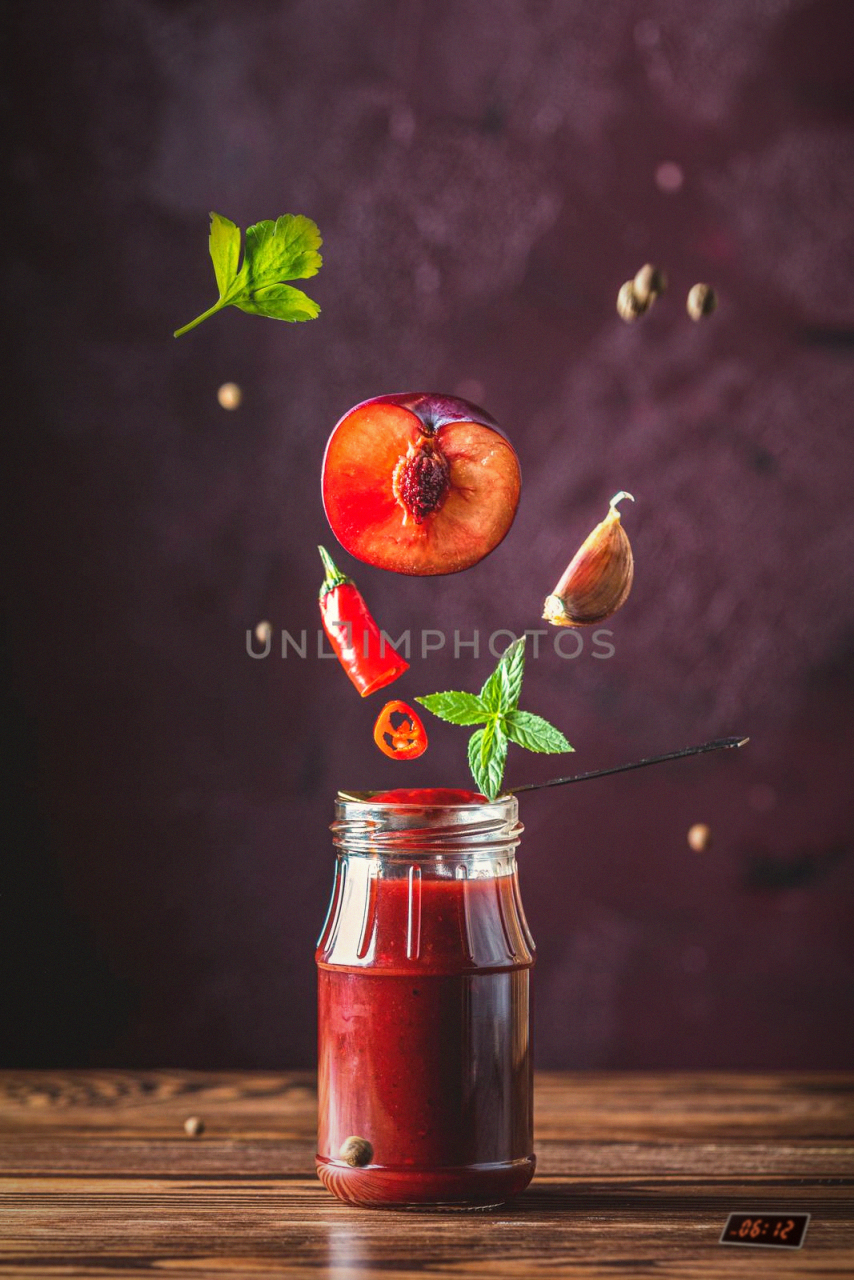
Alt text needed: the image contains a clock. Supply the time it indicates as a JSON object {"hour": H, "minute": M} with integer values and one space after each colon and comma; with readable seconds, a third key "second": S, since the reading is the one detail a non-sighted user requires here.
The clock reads {"hour": 6, "minute": 12}
